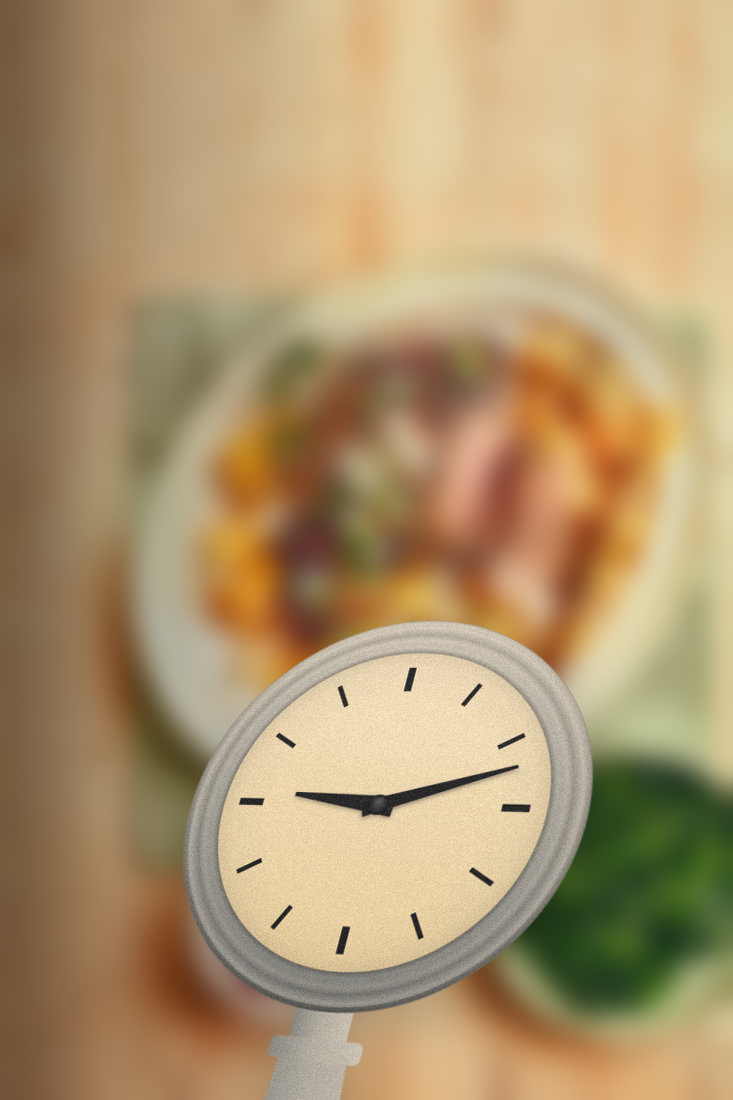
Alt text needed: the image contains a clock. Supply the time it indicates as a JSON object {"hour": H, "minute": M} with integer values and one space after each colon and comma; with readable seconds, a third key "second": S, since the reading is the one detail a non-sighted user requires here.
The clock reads {"hour": 9, "minute": 12}
